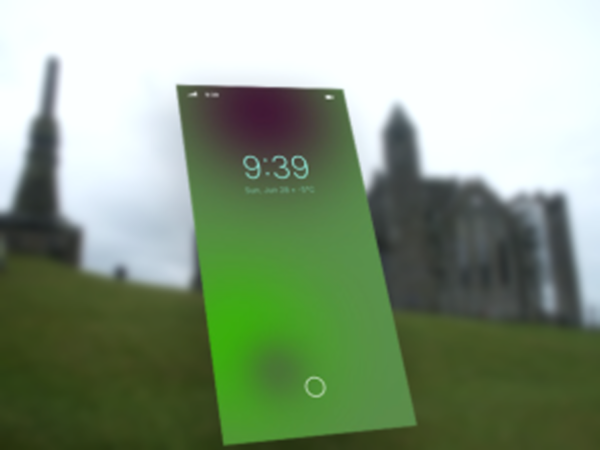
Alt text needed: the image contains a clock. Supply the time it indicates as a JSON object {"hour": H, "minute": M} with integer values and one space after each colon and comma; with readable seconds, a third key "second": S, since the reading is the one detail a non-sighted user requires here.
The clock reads {"hour": 9, "minute": 39}
